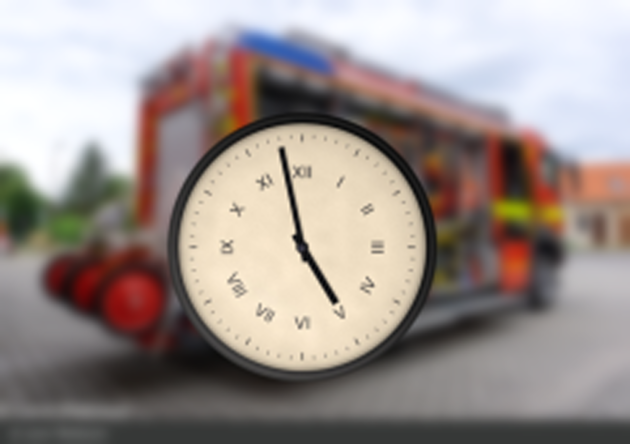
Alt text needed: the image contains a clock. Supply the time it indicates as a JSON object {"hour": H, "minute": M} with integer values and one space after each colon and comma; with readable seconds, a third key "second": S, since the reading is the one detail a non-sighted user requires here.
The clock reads {"hour": 4, "minute": 58}
